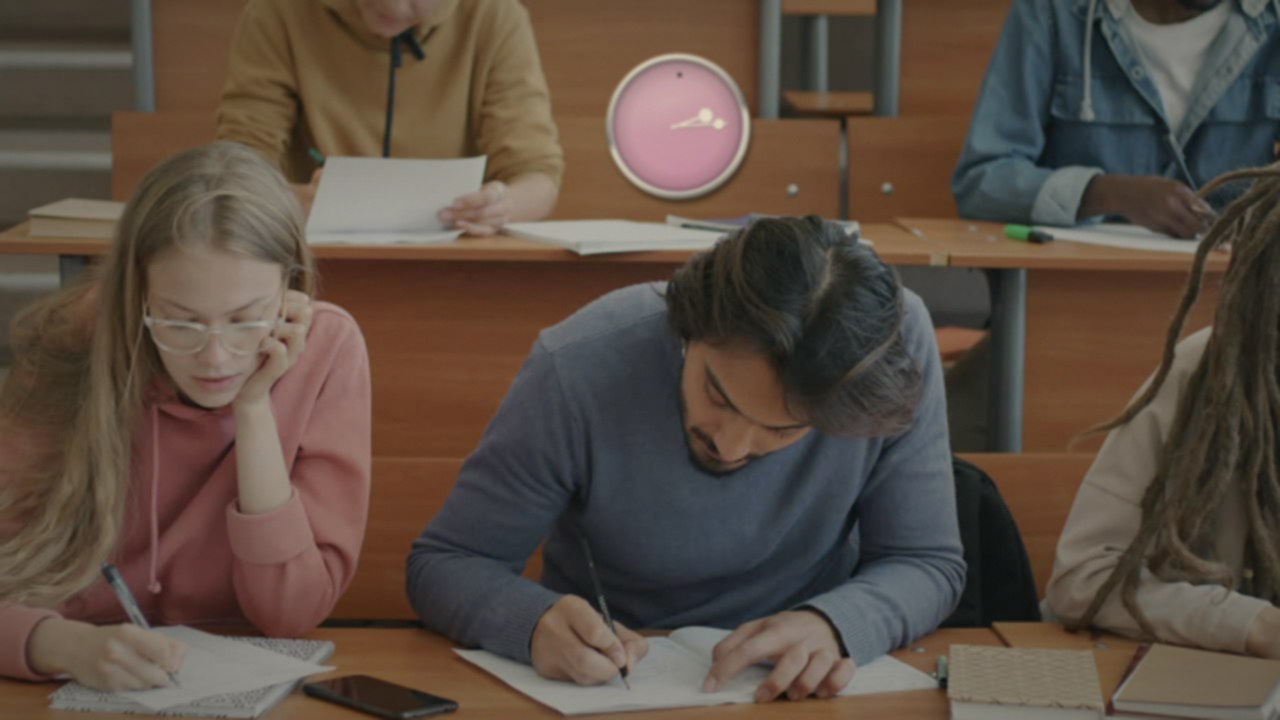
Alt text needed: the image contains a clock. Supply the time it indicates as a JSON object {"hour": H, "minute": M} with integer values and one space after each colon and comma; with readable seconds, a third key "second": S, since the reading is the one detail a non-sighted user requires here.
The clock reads {"hour": 2, "minute": 14}
